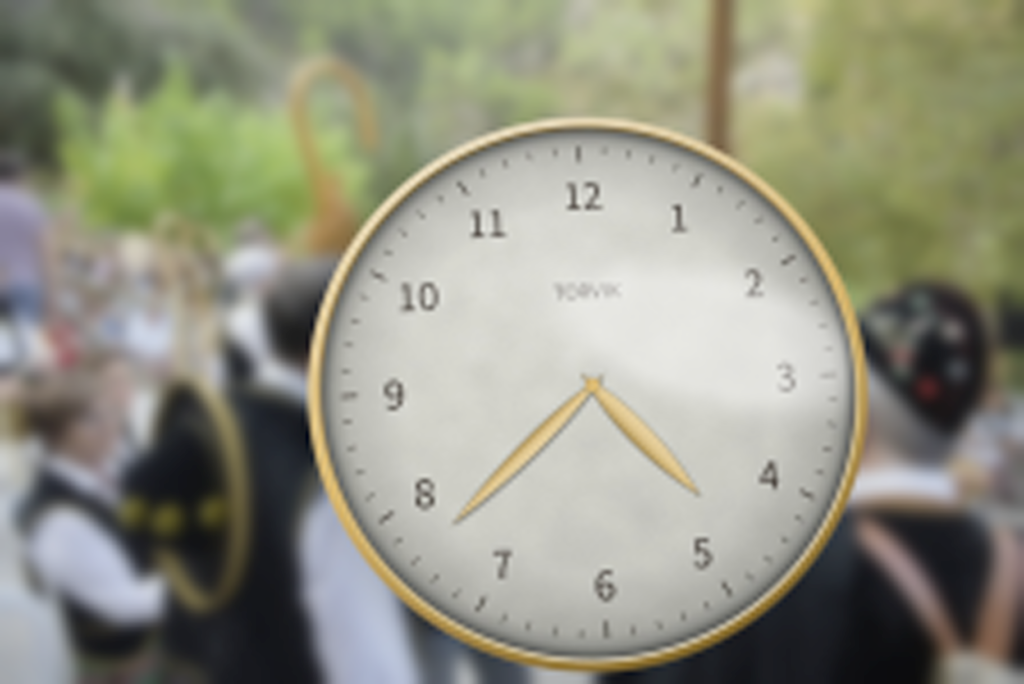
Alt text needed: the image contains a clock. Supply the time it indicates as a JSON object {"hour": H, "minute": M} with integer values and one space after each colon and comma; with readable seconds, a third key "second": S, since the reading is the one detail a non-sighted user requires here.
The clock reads {"hour": 4, "minute": 38}
